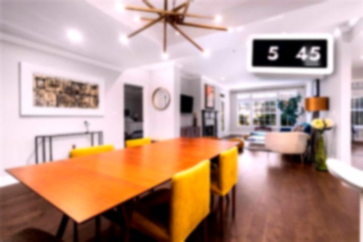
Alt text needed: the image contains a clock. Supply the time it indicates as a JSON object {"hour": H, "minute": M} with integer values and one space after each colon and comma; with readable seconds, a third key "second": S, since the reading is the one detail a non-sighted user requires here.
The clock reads {"hour": 5, "minute": 45}
